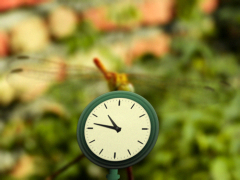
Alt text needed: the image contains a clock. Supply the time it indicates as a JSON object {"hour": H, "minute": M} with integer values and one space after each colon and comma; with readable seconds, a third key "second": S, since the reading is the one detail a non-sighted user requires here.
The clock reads {"hour": 10, "minute": 47}
